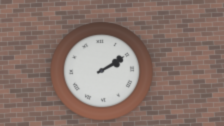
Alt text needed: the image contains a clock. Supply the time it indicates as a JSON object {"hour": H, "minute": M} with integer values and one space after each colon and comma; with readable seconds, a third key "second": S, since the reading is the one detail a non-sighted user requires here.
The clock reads {"hour": 2, "minute": 10}
